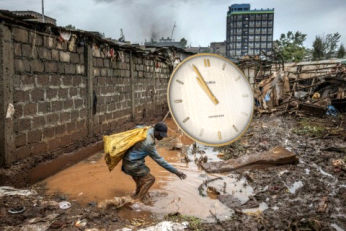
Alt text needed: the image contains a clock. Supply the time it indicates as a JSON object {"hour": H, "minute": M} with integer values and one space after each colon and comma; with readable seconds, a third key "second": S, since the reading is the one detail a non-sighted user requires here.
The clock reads {"hour": 10, "minute": 56}
